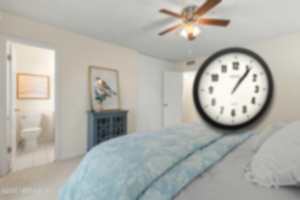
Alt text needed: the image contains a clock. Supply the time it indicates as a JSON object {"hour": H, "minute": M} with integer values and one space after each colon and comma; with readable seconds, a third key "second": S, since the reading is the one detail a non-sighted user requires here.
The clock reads {"hour": 1, "minute": 6}
